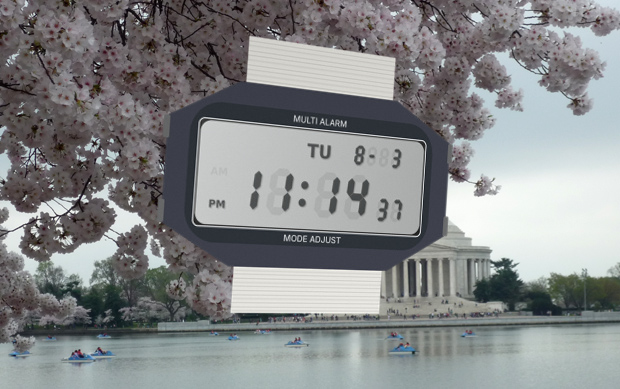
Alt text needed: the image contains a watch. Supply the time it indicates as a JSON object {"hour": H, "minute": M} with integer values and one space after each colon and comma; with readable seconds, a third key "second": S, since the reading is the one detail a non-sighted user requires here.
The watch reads {"hour": 11, "minute": 14, "second": 37}
